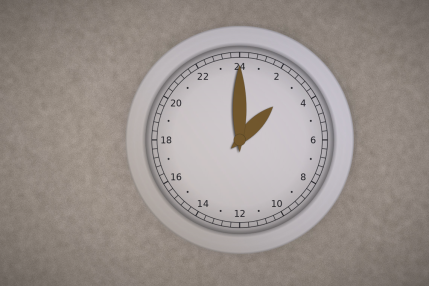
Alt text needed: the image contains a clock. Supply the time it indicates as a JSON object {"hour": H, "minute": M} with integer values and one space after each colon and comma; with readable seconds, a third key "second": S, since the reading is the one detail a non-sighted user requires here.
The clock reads {"hour": 3, "minute": 0}
